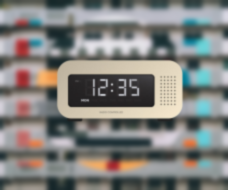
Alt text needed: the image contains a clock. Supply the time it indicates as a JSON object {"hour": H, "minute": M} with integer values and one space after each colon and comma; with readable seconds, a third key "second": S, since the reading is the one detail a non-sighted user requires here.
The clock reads {"hour": 12, "minute": 35}
